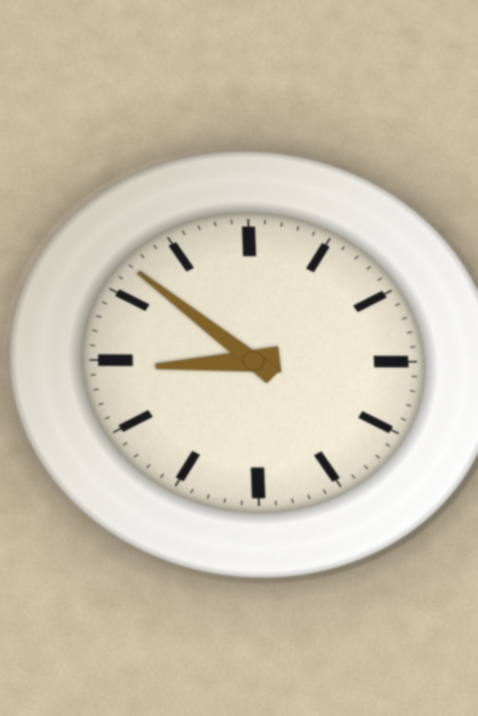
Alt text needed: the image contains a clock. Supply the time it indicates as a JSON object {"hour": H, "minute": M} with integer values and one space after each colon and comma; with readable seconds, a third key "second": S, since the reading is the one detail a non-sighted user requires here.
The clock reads {"hour": 8, "minute": 52}
